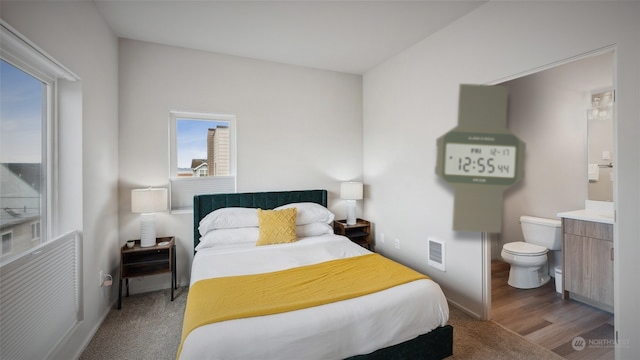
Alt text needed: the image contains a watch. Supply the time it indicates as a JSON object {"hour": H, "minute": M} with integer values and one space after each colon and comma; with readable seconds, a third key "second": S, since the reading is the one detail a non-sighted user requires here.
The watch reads {"hour": 12, "minute": 55}
